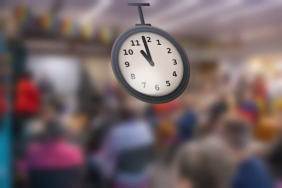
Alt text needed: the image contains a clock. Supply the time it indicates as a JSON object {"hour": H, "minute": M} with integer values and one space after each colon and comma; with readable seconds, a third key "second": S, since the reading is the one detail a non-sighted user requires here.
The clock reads {"hour": 10, "minute": 59}
